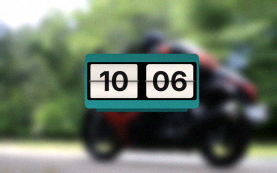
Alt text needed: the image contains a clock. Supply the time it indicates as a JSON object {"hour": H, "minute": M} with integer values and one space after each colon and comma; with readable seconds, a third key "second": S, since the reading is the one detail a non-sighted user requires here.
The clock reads {"hour": 10, "minute": 6}
